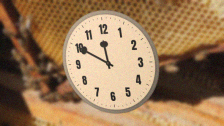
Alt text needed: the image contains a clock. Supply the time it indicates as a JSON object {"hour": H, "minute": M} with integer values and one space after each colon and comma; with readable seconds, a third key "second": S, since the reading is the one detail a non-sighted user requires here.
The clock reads {"hour": 11, "minute": 50}
